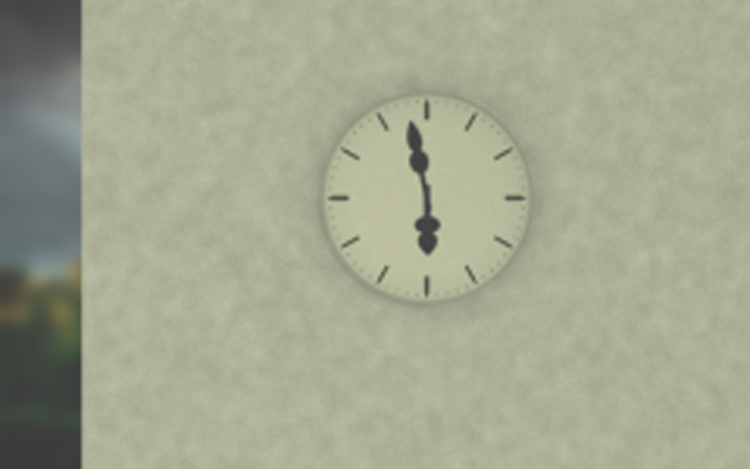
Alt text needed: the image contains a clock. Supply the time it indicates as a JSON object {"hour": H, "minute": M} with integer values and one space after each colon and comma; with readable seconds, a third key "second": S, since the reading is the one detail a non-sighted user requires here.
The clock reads {"hour": 5, "minute": 58}
